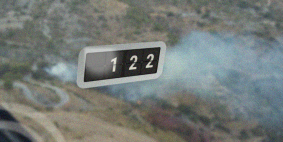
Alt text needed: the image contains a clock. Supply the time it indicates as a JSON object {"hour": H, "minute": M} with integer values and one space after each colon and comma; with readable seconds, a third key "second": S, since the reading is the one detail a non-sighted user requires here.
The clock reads {"hour": 1, "minute": 22}
